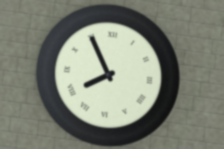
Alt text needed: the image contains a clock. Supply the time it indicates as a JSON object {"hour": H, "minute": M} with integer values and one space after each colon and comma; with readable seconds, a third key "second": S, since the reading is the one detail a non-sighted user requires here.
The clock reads {"hour": 7, "minute": 55}
